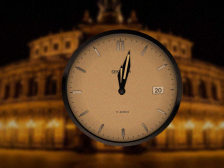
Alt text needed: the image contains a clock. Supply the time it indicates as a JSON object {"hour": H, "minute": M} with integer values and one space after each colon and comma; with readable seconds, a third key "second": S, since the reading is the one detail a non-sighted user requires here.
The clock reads {"hour": 12, "minute": 2}
